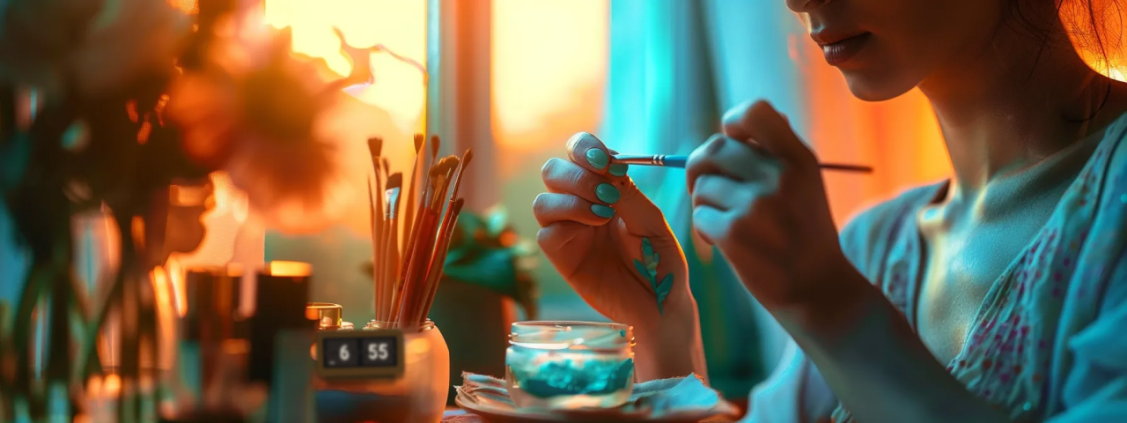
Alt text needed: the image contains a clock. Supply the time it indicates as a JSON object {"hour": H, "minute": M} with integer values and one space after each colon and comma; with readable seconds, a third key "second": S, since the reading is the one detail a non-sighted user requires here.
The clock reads {"hour": 6, "minute": 55}
